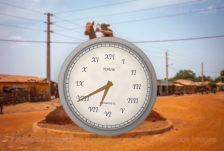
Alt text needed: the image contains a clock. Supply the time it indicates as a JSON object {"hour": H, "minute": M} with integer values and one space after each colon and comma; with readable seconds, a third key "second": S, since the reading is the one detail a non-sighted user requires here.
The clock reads {"hour": 6, "minute": 40}
